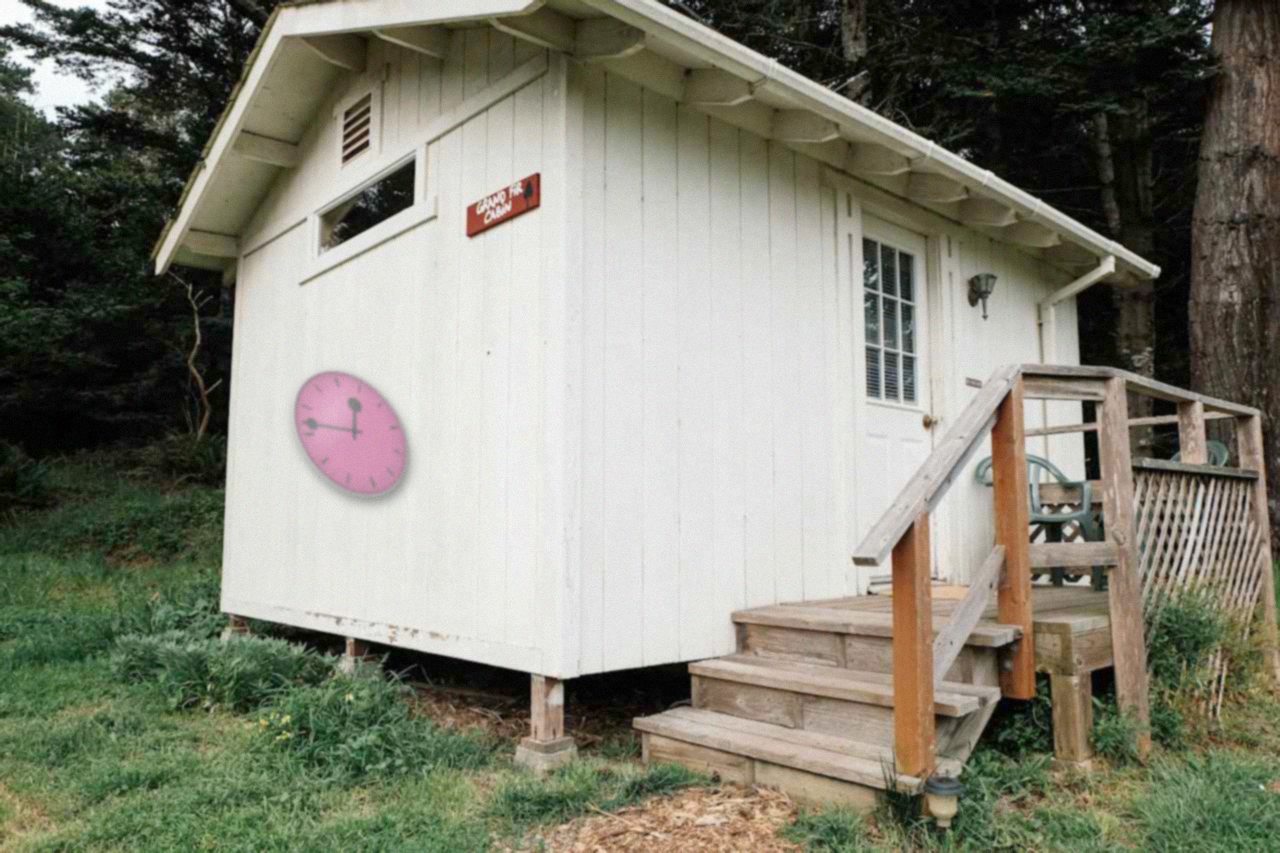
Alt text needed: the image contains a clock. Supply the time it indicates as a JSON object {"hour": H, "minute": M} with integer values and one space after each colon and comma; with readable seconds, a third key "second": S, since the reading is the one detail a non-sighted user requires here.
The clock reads {"hour": 12, "minute": 47}
